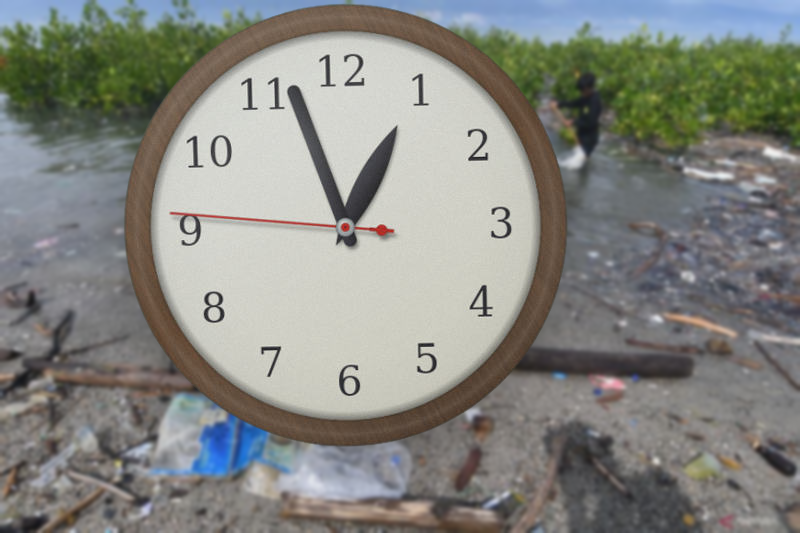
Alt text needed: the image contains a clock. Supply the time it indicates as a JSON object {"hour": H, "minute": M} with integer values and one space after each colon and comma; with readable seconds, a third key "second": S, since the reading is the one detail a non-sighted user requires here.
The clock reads {"hour": 12, "minute": 56, "second": 46}
